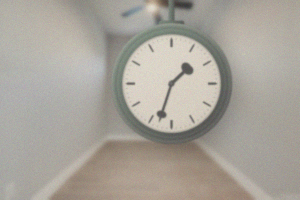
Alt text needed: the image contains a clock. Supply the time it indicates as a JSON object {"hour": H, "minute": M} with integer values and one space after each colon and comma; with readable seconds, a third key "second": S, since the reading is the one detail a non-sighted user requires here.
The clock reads {"hour": 1, "minute": 33}
